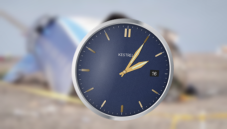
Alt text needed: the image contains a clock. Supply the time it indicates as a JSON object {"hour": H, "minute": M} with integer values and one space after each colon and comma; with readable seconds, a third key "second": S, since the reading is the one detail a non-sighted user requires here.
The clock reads {"hour": 2, "minute": 5}
